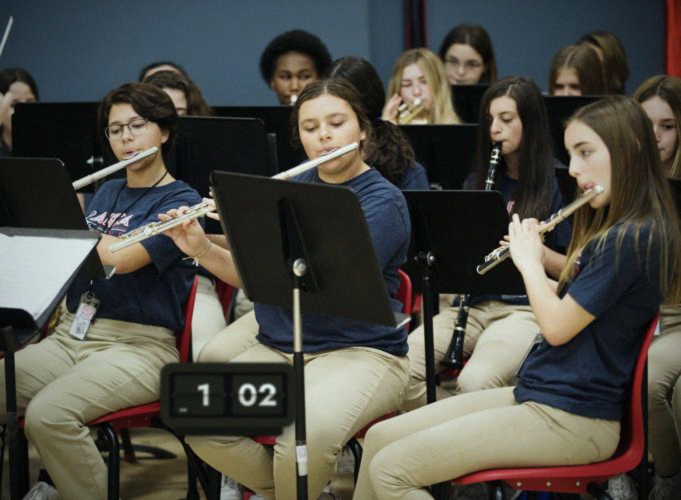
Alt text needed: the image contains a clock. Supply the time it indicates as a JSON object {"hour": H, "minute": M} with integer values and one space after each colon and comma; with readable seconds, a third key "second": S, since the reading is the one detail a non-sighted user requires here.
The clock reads {"hour": 1, "minute": 2}
